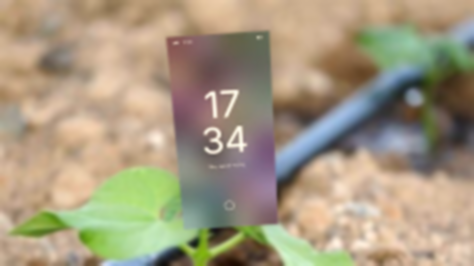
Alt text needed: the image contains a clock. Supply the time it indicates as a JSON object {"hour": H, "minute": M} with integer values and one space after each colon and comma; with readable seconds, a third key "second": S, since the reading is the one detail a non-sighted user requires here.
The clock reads {"hour": 17, "minute": 34}
